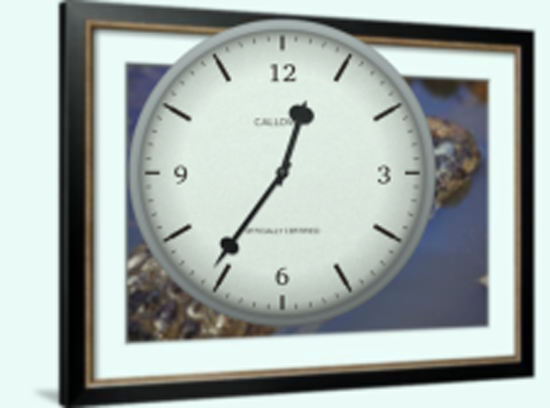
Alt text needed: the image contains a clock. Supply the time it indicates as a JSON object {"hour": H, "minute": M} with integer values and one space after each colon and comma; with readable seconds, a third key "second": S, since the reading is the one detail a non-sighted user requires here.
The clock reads {"hour": 12, "minute": 36}
